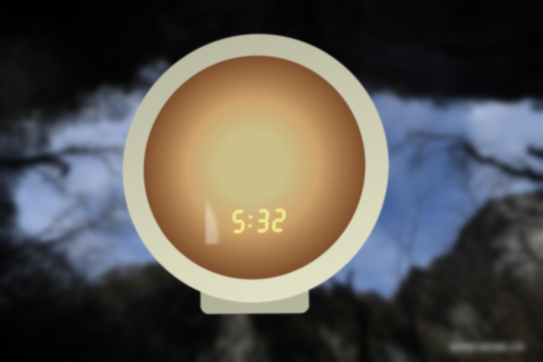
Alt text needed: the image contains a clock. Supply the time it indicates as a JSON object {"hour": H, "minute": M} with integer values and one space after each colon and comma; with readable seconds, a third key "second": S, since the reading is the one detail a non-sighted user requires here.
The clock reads {"hour": 5, "minute": 32}
